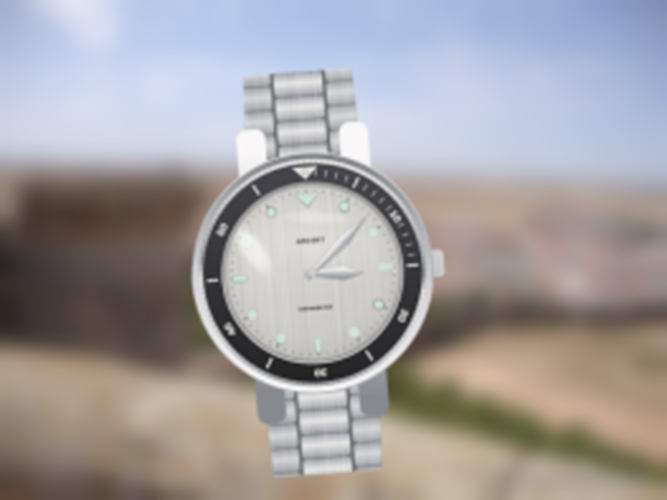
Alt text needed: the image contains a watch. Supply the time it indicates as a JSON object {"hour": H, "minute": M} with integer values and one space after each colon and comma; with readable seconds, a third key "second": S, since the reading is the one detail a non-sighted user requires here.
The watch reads {"hour": 3, "minute": 8}
